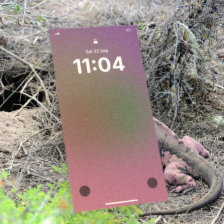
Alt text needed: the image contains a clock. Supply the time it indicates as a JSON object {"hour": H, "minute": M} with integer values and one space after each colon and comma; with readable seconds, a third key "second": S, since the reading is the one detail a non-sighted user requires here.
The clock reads {"hour": 11, "minute": 4}
